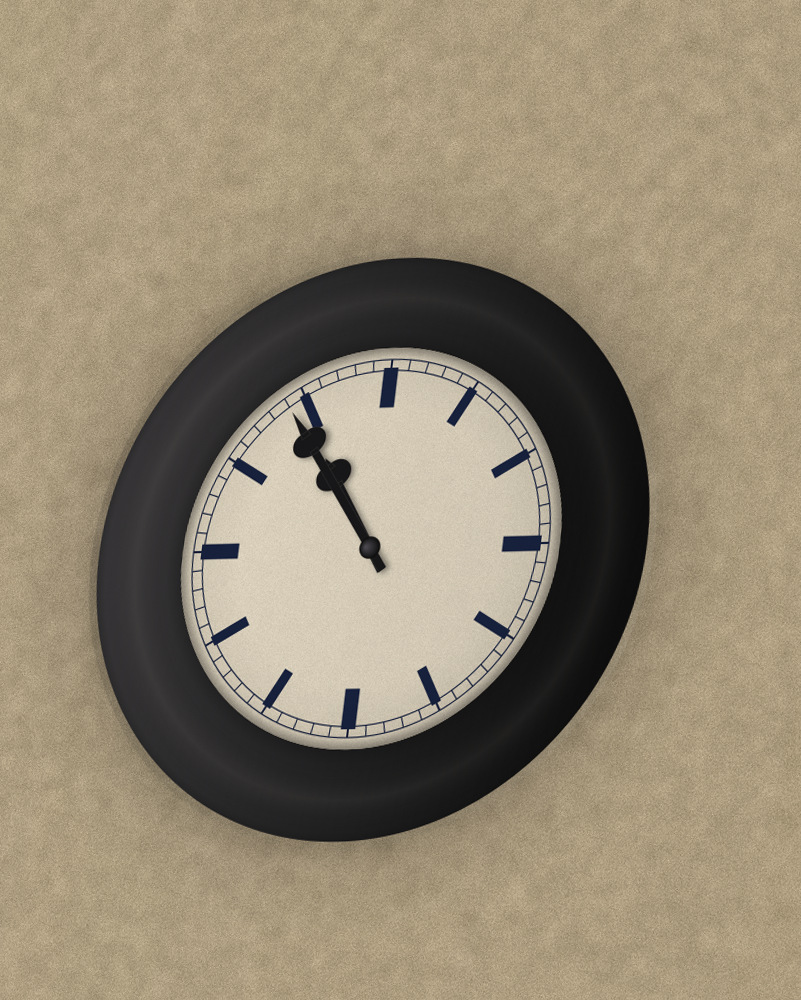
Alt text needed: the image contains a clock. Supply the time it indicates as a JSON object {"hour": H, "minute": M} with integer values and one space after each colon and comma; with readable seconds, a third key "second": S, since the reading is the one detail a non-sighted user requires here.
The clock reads {"hour": 10, "minute": 54}
